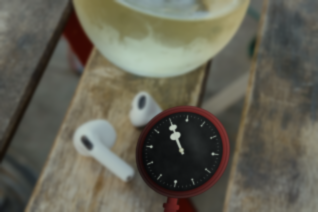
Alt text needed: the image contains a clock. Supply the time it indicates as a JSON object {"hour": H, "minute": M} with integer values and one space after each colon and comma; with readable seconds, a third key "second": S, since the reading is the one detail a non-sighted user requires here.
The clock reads {"hour": 10, "minute": 55}
